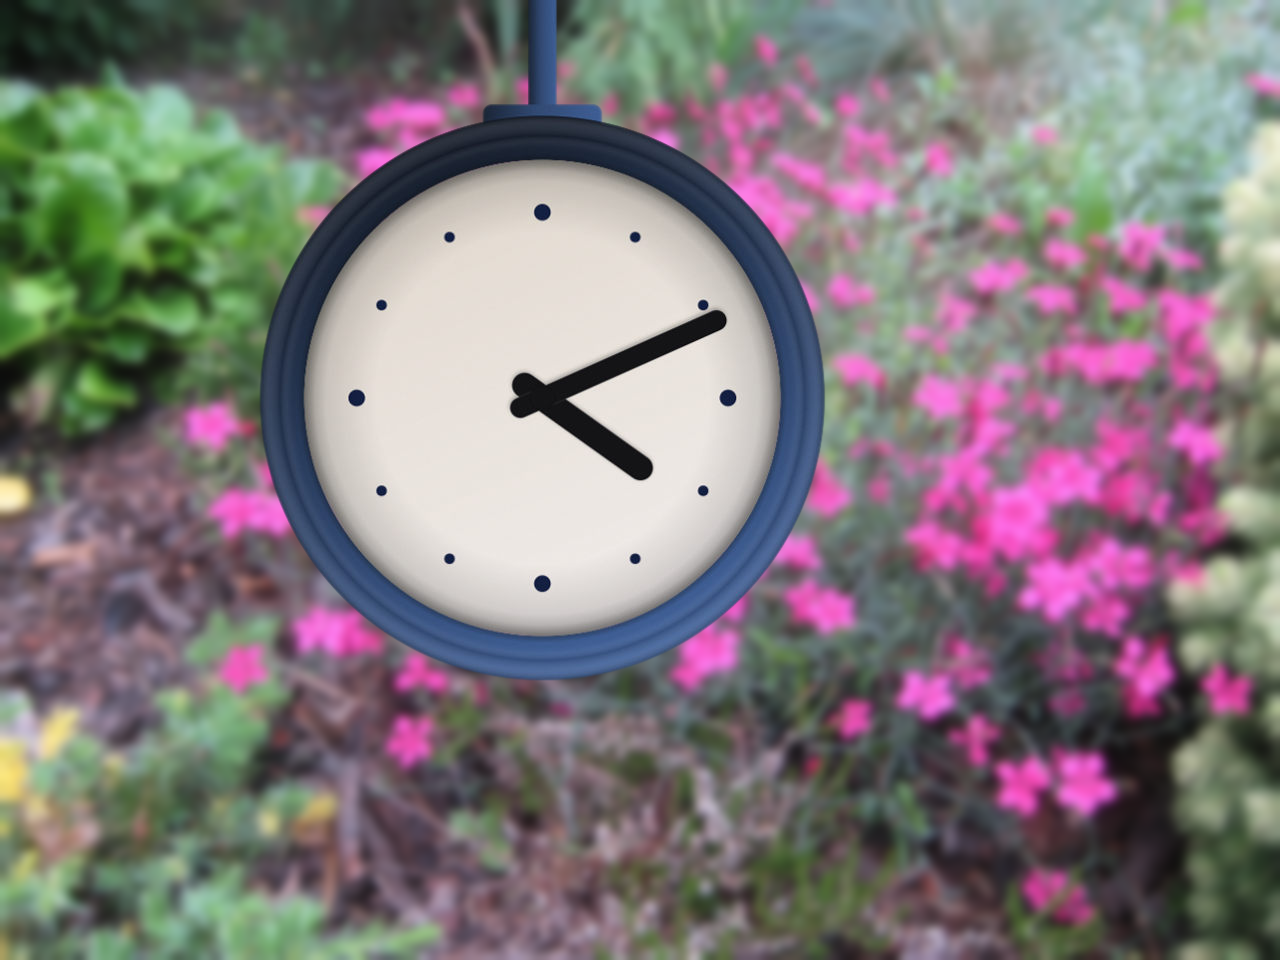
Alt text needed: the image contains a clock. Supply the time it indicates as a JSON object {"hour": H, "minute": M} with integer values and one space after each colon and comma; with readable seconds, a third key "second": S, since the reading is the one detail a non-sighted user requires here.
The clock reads {"hour": 4, "minute": 11}
